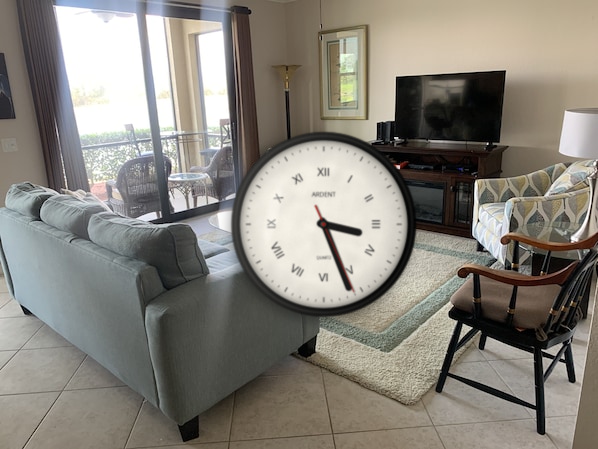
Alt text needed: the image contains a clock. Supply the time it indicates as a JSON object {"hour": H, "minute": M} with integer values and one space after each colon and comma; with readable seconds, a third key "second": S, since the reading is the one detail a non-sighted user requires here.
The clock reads {"hour": 3, "minute": 26, "second": 26}
